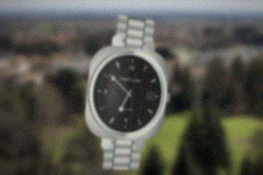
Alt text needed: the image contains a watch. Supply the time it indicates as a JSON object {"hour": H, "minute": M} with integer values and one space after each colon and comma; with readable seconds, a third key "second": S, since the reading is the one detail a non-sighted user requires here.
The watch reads {"hour": 6, "minute": 51}
